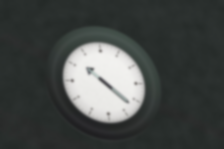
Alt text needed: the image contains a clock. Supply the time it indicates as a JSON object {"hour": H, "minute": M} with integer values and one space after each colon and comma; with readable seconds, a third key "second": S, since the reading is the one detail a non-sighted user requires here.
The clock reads {"hour": 10, "minute": 22}
